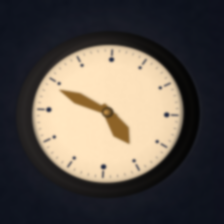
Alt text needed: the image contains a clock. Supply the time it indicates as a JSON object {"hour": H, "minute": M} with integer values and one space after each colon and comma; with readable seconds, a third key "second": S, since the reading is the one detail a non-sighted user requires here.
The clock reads {"hour": 4, "minute": 49}
